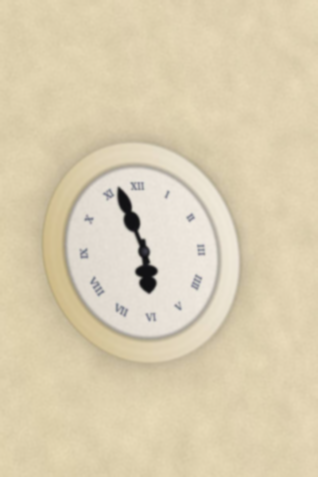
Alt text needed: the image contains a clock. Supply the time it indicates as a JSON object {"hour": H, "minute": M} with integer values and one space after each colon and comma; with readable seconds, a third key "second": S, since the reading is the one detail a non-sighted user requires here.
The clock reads {"hour": 5, "minute": 57}
